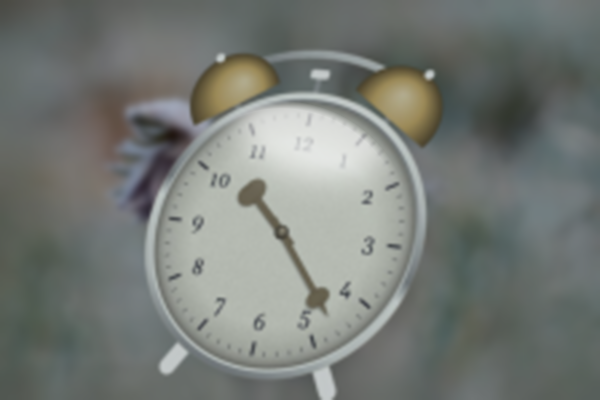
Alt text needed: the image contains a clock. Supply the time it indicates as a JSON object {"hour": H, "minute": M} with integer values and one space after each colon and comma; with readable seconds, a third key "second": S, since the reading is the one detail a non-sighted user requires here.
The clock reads {"hour": 10, "minute": 23}
